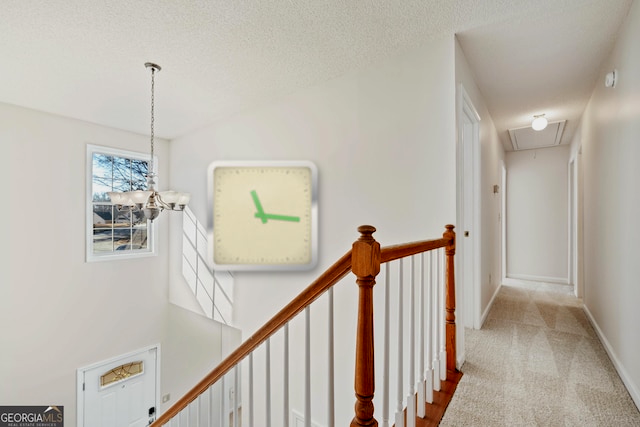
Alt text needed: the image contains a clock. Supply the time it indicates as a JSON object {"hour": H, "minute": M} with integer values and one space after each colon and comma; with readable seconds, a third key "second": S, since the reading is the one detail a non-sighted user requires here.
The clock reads {"hour": 11, "minute": 16}
